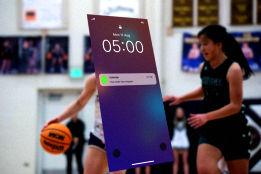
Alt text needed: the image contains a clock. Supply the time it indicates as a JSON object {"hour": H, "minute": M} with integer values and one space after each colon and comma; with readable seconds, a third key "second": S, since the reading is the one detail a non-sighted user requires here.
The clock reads {"hour": 5, "minute": 0}
